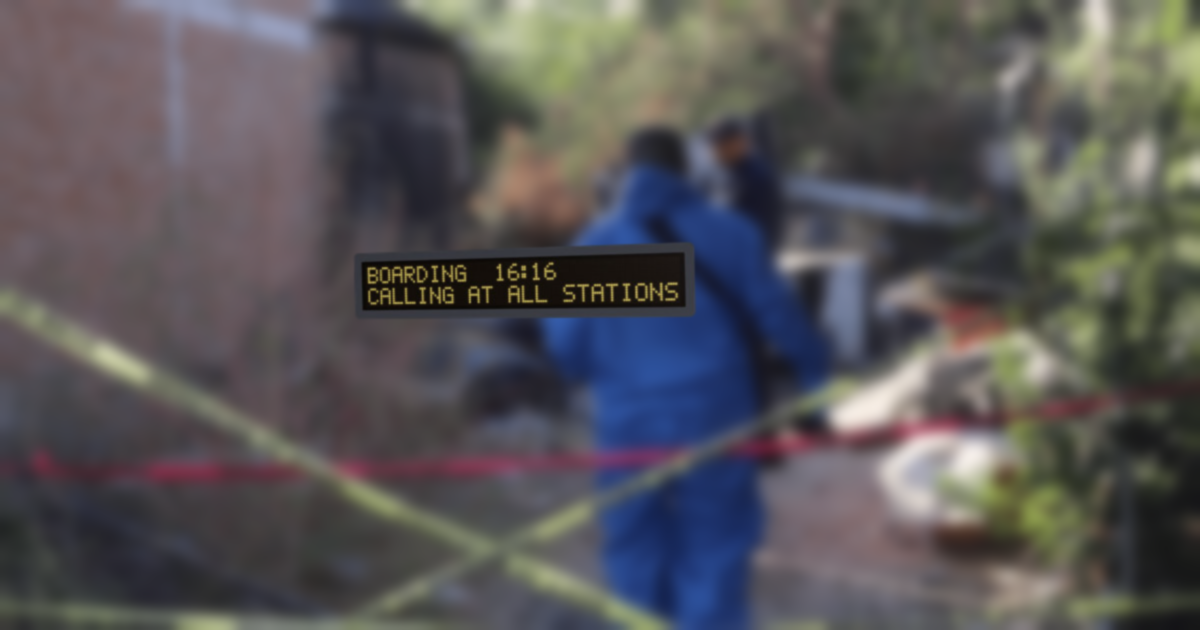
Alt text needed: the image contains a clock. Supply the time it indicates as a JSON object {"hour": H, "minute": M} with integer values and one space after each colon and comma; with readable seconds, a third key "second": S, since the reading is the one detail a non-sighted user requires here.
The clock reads {"hour": 16, "minute": 16}
